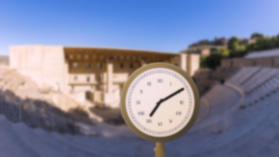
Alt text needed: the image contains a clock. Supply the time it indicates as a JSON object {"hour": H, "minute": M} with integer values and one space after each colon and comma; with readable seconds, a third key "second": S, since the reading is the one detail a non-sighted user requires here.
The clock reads {"hour": 7, "minute": 10}
